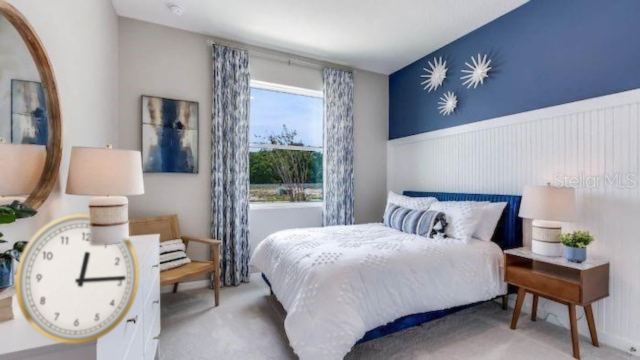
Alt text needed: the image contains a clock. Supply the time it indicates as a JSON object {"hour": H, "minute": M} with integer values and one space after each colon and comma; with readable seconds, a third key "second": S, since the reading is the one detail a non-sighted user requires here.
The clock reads {"hour": 12, "minute": 14}
